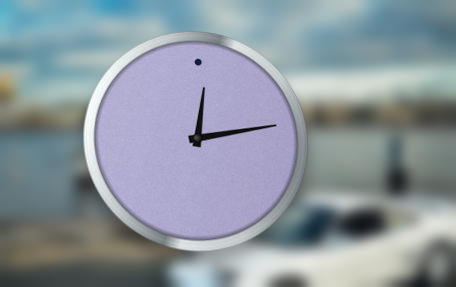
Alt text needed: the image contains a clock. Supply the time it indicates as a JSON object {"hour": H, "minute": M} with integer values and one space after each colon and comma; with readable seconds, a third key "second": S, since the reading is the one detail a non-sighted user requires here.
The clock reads {"hour": 12, "minute": 13}
